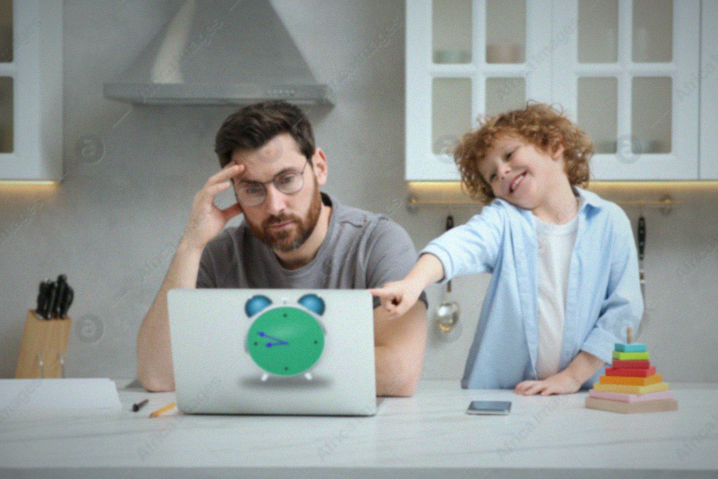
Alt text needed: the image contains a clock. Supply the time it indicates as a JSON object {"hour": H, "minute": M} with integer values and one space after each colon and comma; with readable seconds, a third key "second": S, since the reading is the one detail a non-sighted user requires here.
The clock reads {"hour": 8, "minute": 49}
